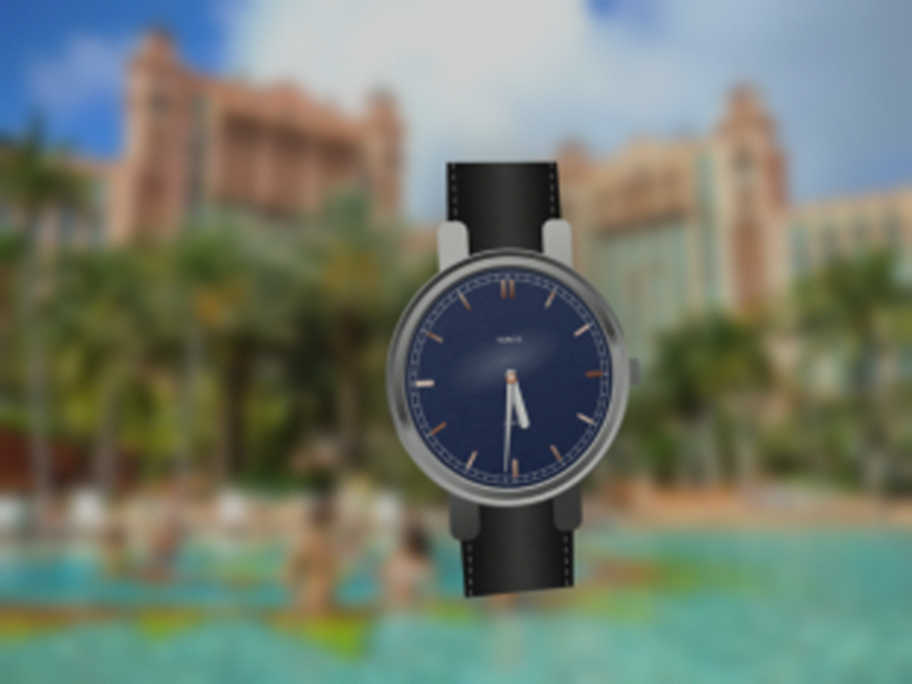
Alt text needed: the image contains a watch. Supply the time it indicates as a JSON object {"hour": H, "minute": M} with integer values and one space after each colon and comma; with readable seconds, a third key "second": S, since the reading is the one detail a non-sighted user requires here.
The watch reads {"hour": 5, "minute": 31}
